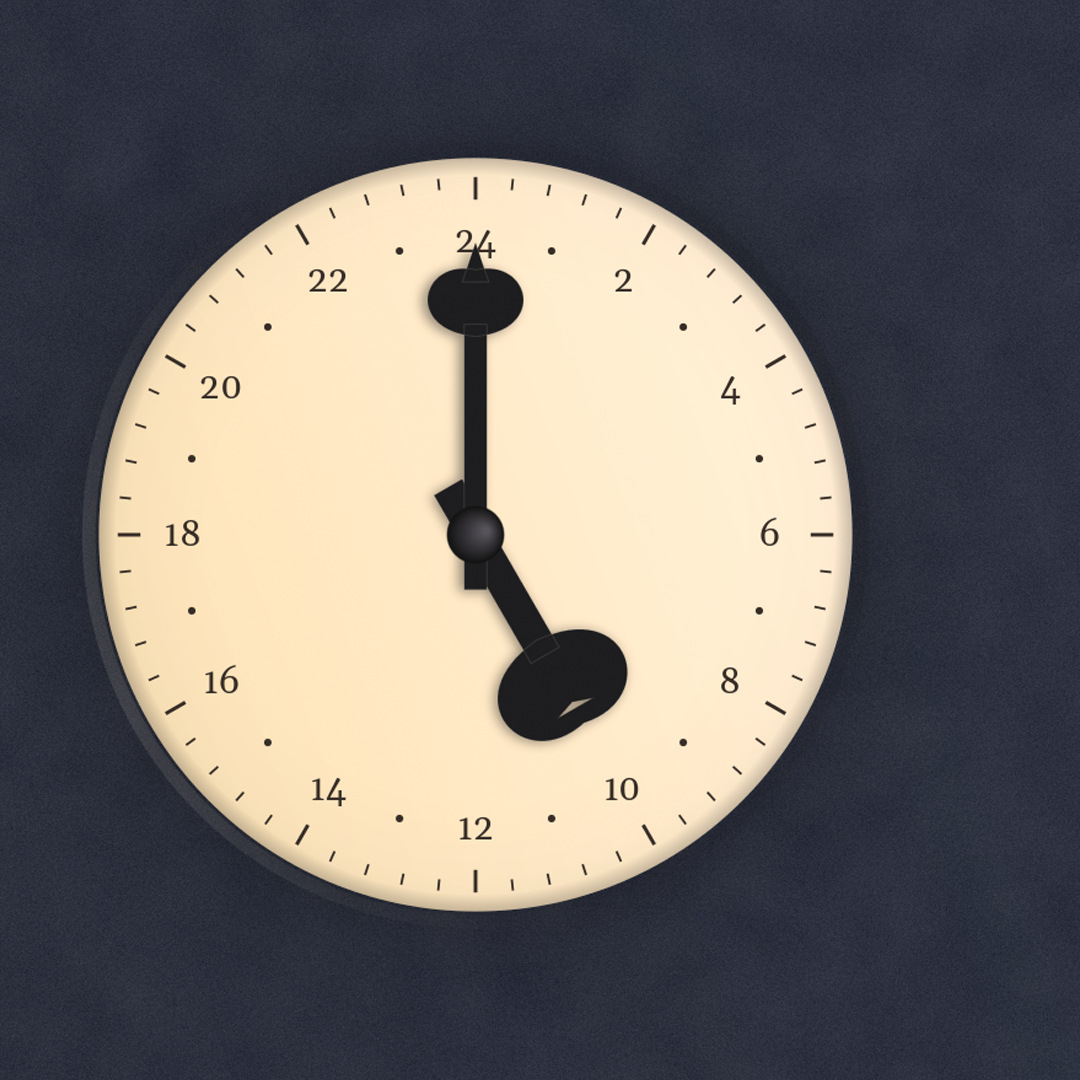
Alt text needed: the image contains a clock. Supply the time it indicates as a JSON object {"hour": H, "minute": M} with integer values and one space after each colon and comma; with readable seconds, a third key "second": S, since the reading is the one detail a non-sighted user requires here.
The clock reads {"hour": 10, "minute": 0}
